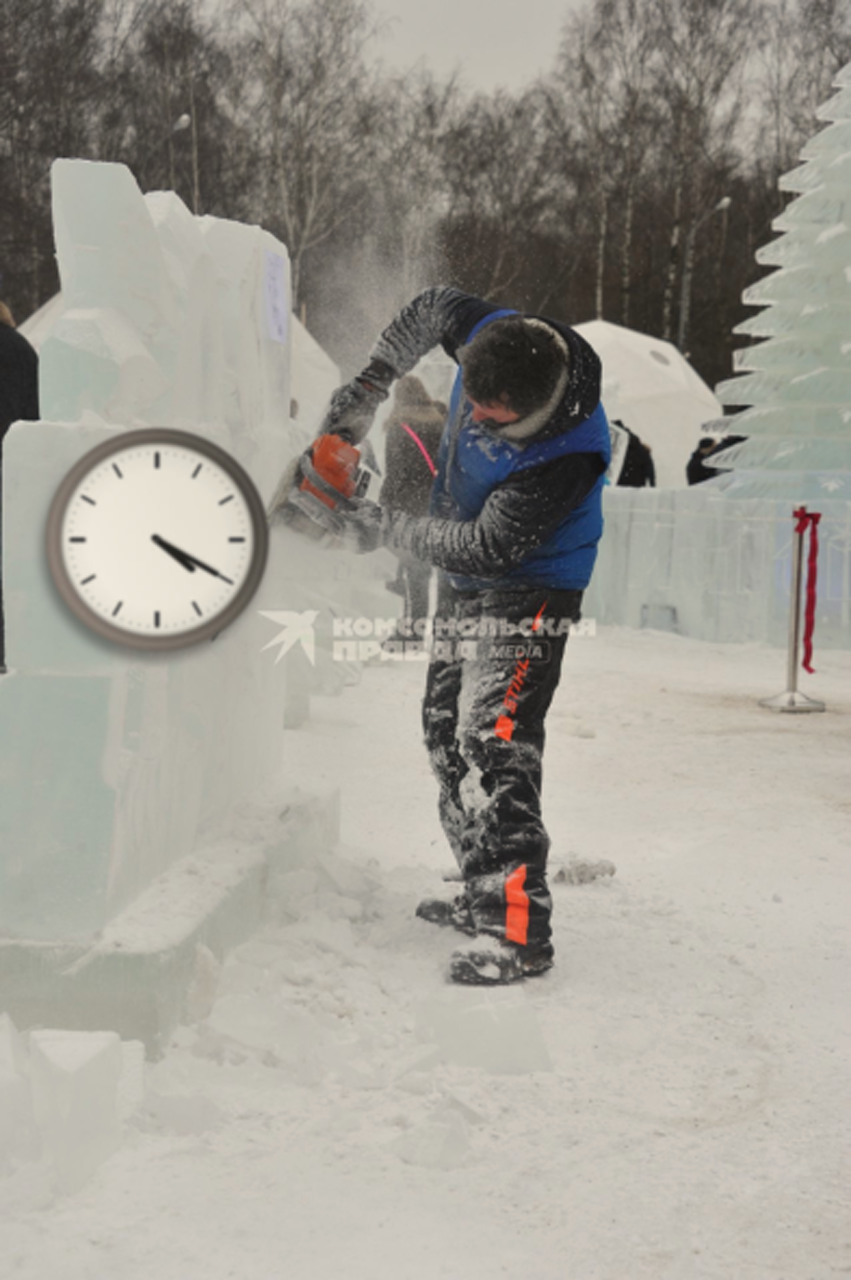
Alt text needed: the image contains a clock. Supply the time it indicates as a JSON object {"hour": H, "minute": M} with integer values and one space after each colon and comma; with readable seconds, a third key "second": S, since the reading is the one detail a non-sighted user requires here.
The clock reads {"hour": 4, "minute": 20}
